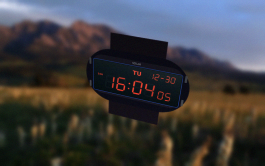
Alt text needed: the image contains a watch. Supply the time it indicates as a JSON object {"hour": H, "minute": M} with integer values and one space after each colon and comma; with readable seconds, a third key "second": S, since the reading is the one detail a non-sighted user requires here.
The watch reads {"hour": 16, "minute": 4, "second": 5}
